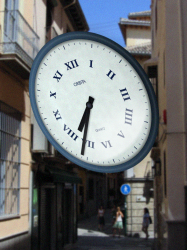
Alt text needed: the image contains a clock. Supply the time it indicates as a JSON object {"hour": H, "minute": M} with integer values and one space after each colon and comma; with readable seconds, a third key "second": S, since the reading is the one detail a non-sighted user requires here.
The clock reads {"hour": 7, "minute": 36}
